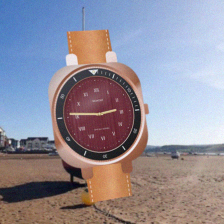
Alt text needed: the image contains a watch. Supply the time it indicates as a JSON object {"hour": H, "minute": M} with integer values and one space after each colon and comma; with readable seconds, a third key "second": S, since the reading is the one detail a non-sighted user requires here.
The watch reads {"hour": 2, "minute": 46}
